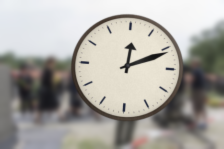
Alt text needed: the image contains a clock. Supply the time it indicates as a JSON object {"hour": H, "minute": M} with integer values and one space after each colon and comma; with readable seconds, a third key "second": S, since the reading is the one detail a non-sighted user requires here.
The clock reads {"hour": 12, "minute": 11}
